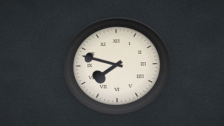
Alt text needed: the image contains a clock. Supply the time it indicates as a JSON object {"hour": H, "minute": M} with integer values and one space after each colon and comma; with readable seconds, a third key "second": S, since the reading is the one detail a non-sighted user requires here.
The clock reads {"hour": 7, "minute": 48}
